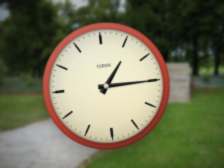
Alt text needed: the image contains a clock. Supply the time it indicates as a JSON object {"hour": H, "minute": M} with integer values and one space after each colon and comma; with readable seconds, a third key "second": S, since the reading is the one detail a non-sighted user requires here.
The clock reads {"hour": 1, "minute": 15}
